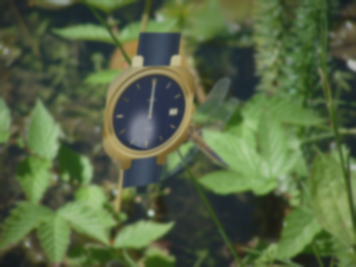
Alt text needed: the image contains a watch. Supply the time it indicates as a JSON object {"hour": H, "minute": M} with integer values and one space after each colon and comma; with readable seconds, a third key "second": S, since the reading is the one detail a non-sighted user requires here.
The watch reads {"hour": 12, "minute": 0}
